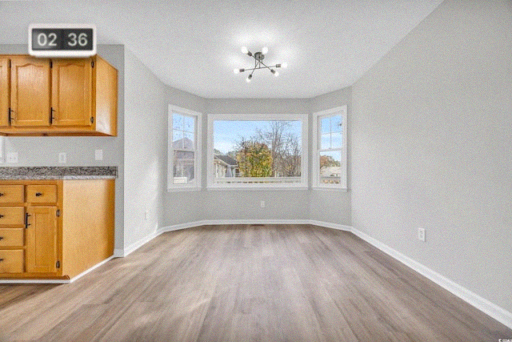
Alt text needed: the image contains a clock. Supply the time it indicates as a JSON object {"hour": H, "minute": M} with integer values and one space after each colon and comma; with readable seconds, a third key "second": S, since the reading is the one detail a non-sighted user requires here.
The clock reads {"hour": 2, "minute": 36}
